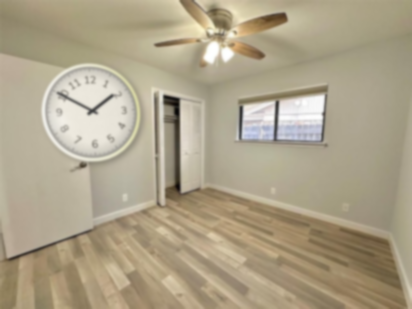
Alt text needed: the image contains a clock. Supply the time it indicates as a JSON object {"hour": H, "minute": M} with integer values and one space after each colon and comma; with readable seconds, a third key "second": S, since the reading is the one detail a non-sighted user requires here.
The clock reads {"hour": 1, "minute": 50}
